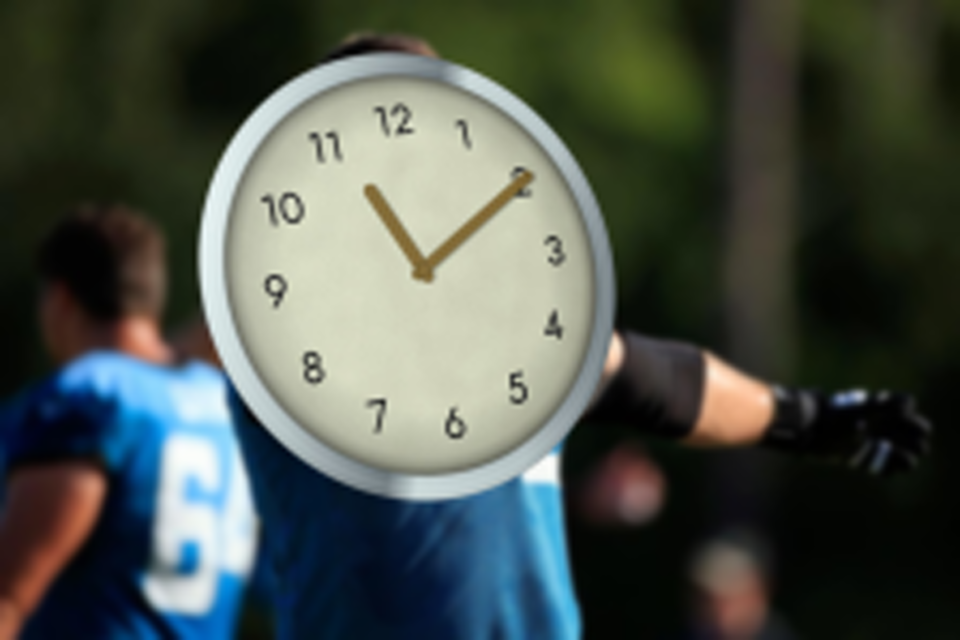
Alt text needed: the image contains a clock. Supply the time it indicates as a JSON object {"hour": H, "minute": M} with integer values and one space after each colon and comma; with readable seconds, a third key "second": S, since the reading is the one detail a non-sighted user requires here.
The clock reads {"hour": 11, "minute": 10}
